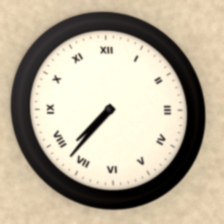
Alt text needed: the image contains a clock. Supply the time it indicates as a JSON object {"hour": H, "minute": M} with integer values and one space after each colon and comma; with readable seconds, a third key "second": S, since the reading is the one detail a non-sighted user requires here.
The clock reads {"hour": 7, "minute": 37}
